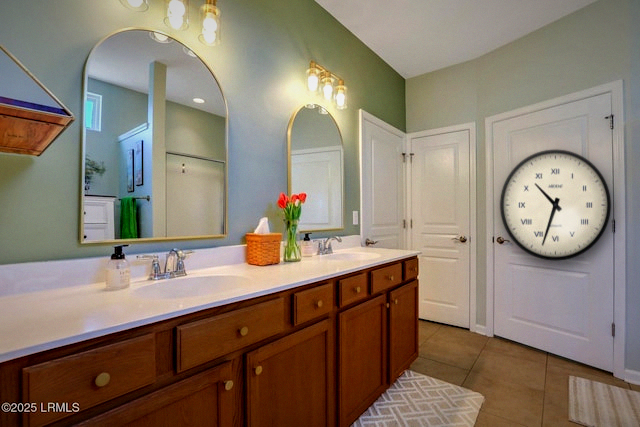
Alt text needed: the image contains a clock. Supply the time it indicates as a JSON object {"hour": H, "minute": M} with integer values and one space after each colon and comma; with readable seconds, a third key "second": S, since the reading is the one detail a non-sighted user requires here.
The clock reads {"hour": 10, "minute": 33}
